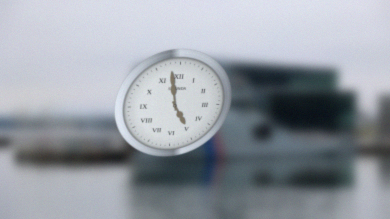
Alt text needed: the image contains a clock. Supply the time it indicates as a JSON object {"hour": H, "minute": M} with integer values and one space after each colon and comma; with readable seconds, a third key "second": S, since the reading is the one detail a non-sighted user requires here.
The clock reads {"hour": 4, "minute": 58}
